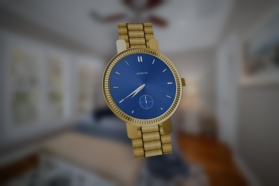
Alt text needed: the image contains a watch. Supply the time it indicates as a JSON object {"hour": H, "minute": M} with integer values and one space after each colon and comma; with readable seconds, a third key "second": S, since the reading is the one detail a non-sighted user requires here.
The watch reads {"hour": 7, "minute": 40}
